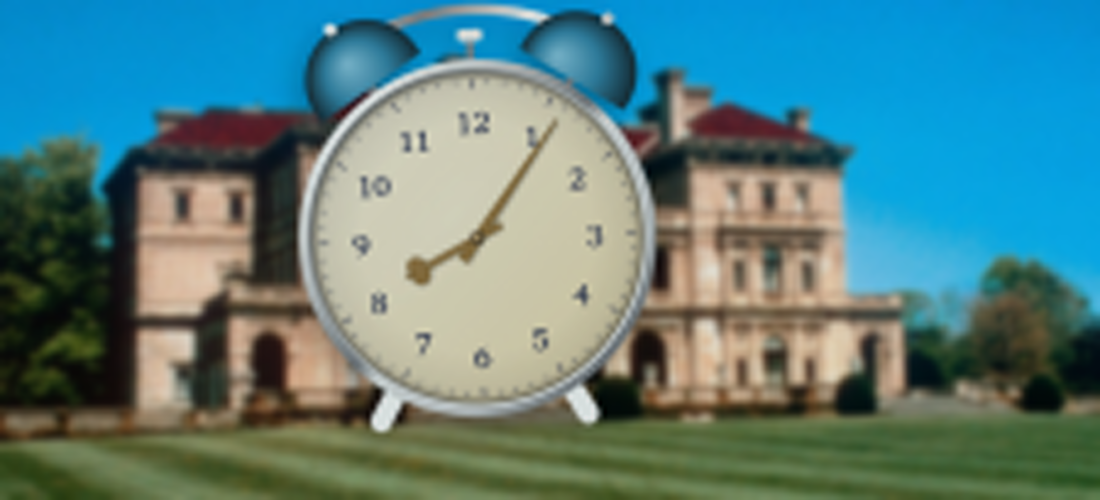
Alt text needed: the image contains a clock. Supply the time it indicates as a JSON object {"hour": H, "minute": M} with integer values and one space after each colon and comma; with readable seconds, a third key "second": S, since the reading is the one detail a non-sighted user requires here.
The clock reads {"hour": 8, "minute": 6}
